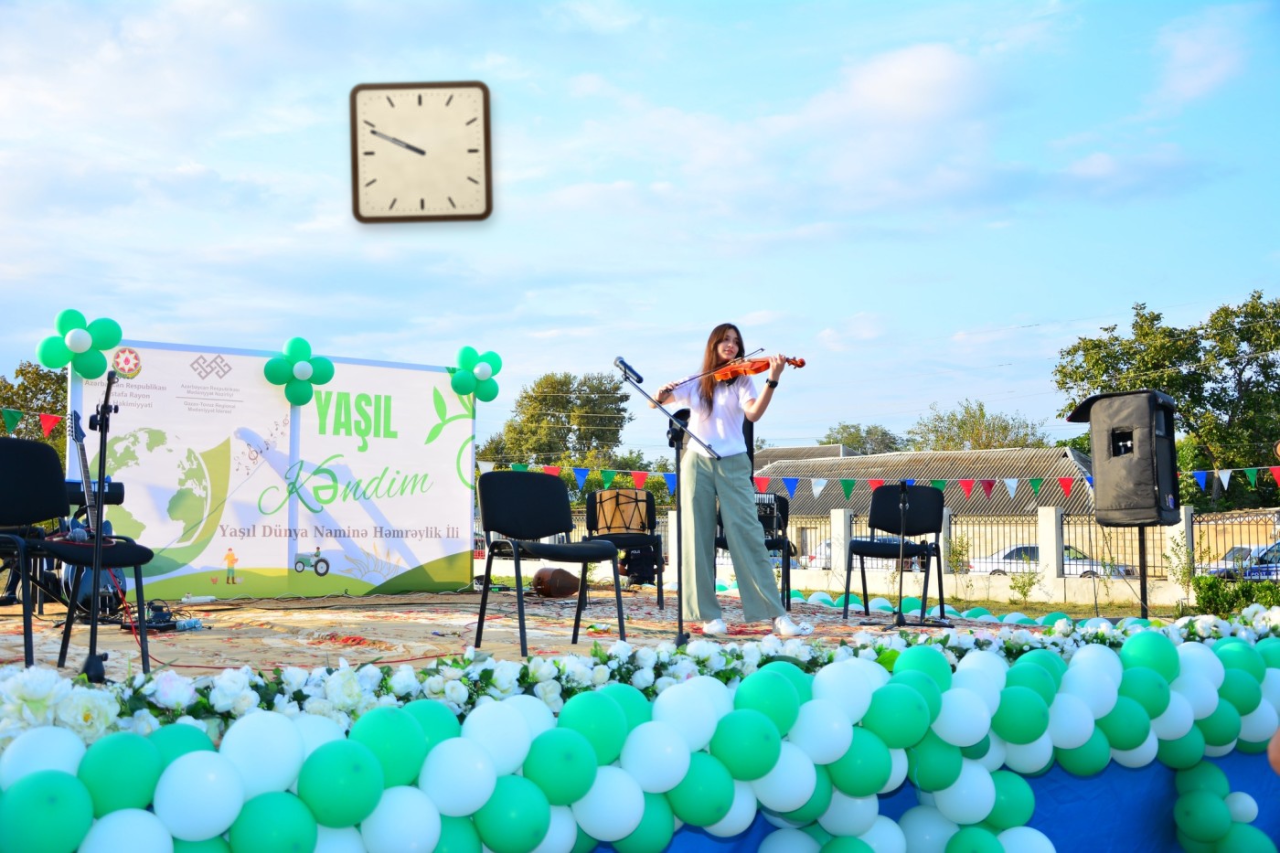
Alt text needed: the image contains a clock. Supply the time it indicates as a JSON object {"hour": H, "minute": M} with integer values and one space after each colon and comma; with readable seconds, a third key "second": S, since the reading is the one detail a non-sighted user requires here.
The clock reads {"hour": 9, "minute": 49}
